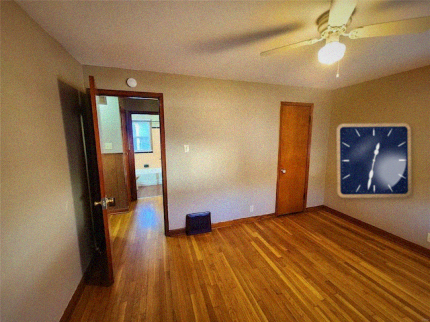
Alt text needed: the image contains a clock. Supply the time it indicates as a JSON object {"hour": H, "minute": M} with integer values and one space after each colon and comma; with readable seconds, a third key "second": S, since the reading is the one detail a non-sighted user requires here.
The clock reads {"hour": 12, "minute": 32}
